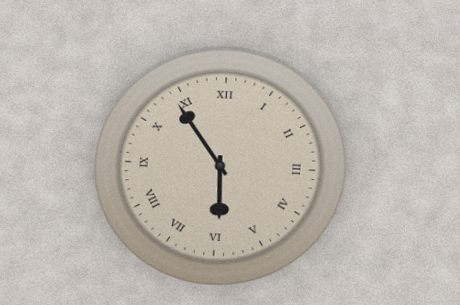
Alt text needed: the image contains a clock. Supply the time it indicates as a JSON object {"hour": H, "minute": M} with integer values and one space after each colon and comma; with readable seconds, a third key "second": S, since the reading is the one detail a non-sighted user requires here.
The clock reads {"hour": 5, "minute": 54}
